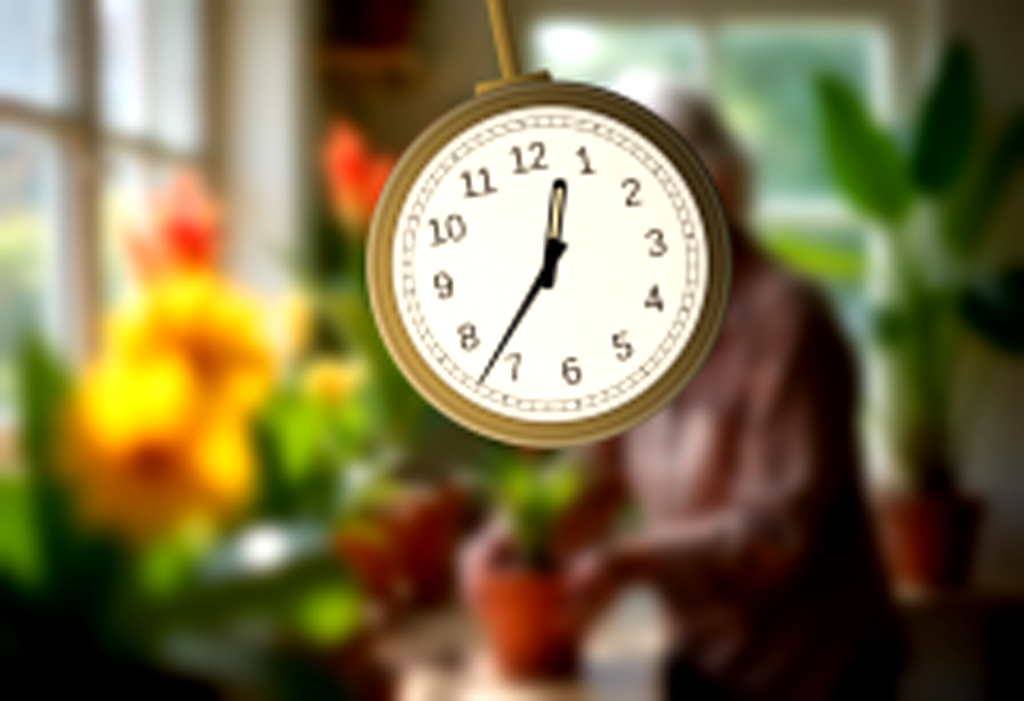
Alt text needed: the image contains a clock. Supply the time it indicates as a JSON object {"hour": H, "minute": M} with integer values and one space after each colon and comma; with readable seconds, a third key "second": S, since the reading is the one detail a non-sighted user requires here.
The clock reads {"hour": 12, "minute": 37}
